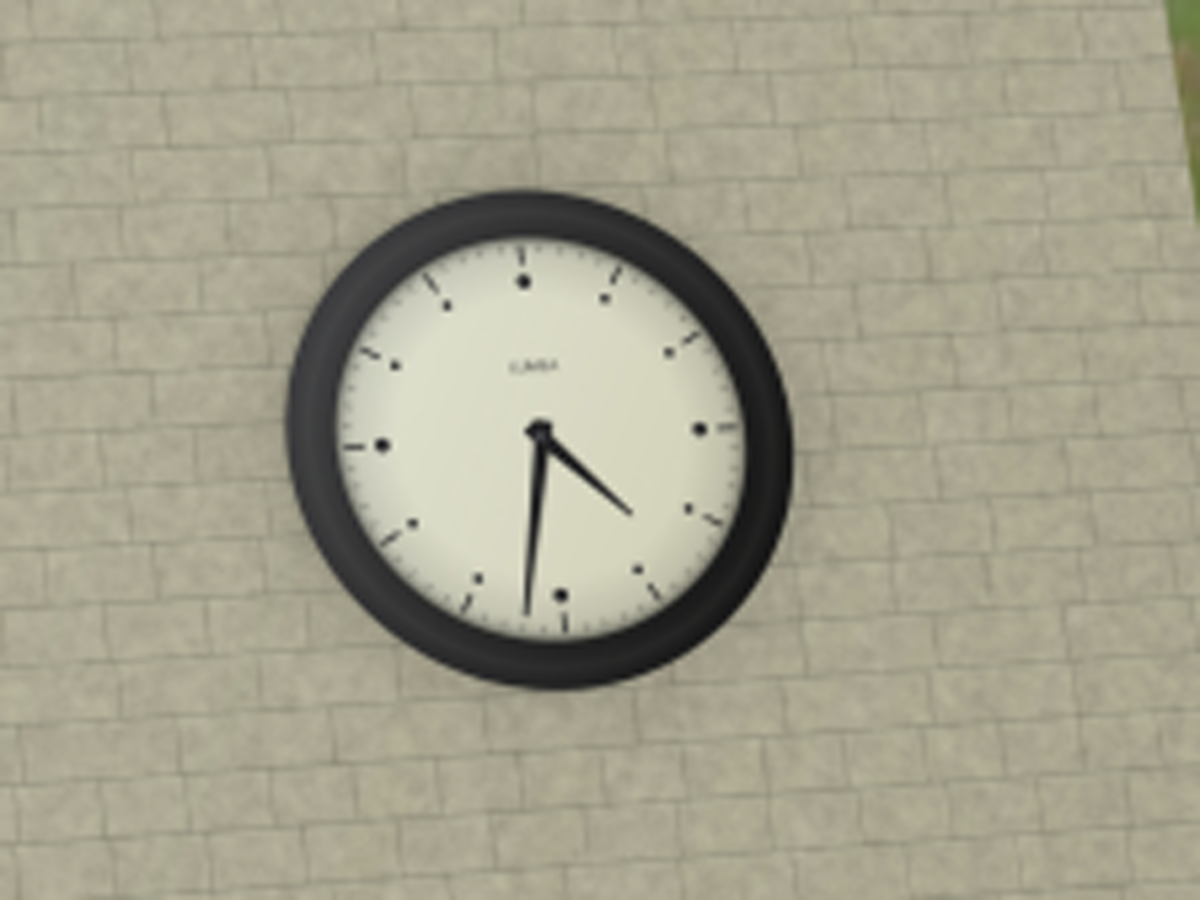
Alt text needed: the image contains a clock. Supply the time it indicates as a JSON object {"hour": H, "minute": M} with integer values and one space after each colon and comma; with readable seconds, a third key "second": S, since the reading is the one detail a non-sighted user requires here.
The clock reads {"hour": 4, "minute": 32}
